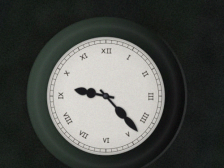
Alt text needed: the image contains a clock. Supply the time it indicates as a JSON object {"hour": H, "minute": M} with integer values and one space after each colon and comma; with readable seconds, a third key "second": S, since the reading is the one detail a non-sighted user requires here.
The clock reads {"hour": 9, "minute": 23}
